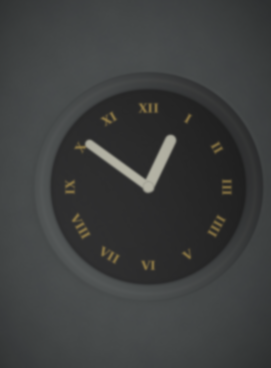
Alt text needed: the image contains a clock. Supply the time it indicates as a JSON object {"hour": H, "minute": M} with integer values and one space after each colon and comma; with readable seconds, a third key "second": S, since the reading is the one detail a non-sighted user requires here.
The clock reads {"hour": 12, "minute": 51}
